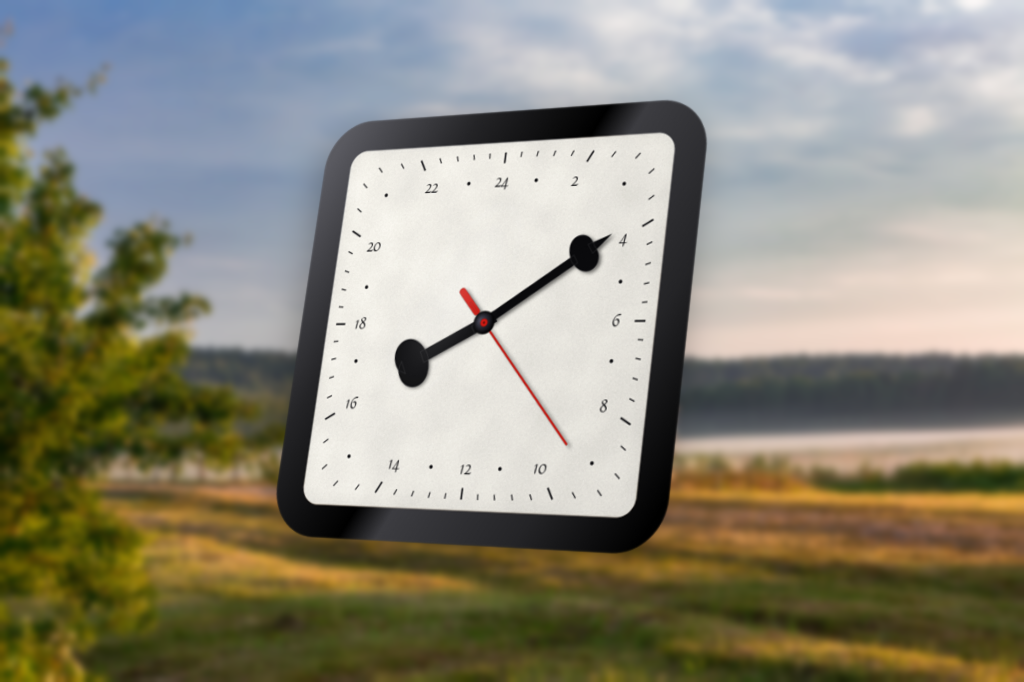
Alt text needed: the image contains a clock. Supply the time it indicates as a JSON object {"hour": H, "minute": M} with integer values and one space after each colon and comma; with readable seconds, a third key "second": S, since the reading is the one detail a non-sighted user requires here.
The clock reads {"hour": 16, "minute": 9, "second": 23}
